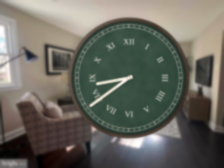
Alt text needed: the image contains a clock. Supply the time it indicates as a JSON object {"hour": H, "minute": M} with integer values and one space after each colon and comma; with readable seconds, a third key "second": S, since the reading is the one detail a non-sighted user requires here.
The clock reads {"hour": 8, "minute": 39}
